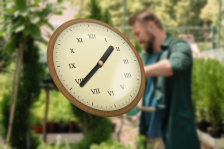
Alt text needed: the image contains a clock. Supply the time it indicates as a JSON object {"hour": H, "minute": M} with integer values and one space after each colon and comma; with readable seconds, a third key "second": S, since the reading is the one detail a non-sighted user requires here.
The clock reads {"hour": 1, "minute": 39}
